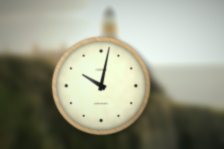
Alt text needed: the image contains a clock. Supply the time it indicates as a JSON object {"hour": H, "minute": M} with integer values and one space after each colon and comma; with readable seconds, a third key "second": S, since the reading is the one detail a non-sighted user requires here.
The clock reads {"hour": 10, "minute": 2}
